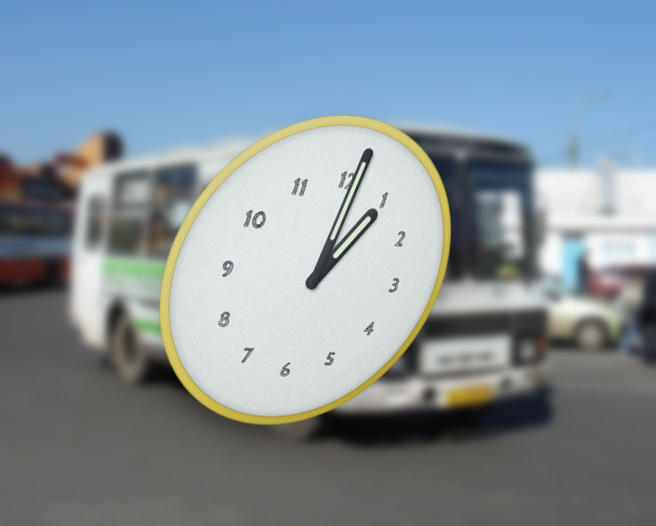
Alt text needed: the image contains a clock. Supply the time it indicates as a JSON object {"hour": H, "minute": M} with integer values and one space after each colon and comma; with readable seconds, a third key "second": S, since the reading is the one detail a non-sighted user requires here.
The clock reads {"hour": 1, "minute": 1}
